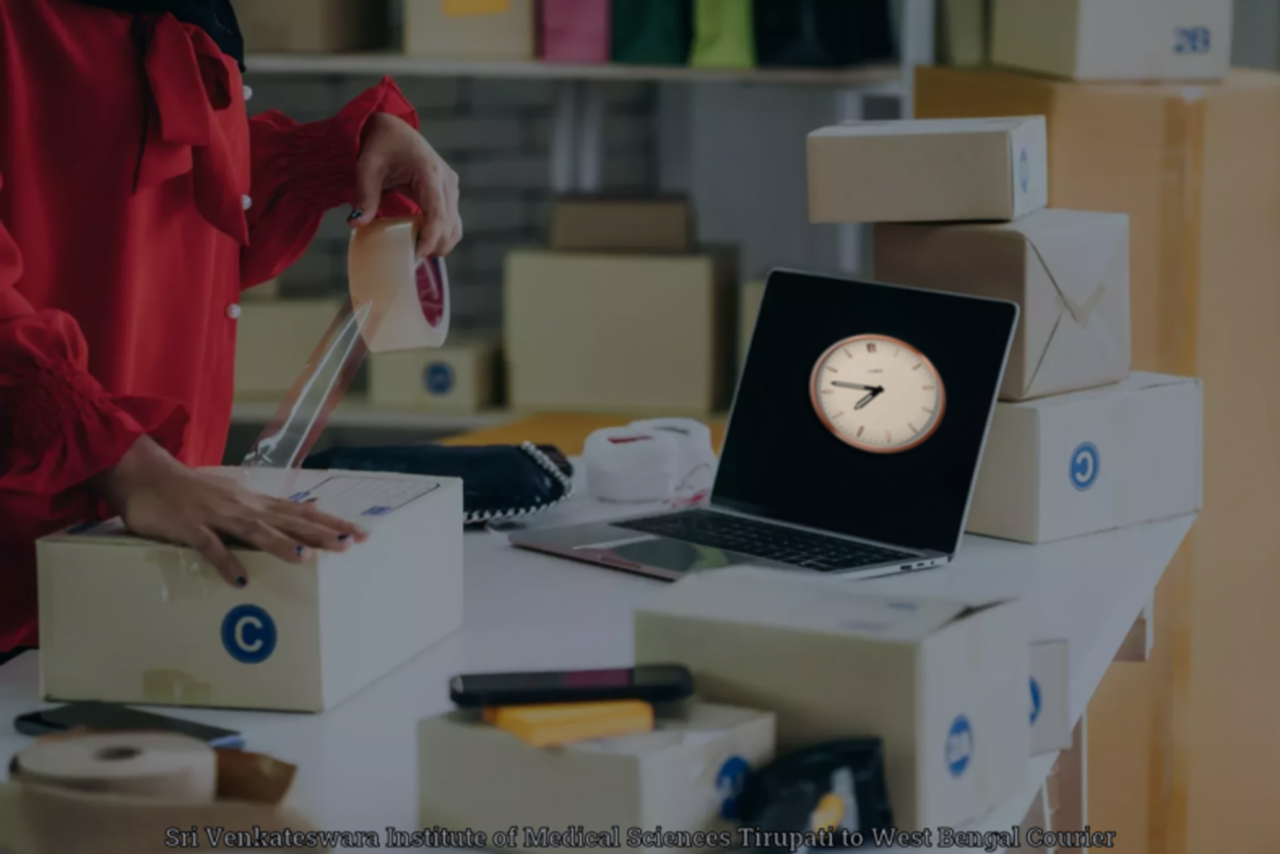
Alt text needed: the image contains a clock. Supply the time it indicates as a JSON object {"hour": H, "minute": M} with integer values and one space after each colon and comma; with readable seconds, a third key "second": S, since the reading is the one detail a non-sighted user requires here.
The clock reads {"hour": 7, "minute": 47}
